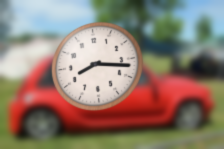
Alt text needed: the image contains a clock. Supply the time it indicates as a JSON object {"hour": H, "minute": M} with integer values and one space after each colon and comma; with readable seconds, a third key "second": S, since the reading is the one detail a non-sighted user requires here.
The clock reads {"hour": 8, "minute": 17}
